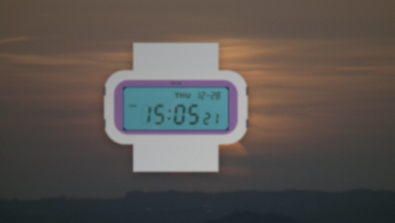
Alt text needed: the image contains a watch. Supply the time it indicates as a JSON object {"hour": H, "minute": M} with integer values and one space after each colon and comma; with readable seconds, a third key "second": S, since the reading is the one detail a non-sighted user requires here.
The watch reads {"hour": 15, "minute": 5, "second": 21}
